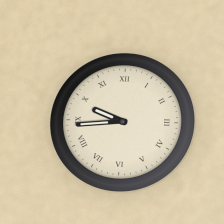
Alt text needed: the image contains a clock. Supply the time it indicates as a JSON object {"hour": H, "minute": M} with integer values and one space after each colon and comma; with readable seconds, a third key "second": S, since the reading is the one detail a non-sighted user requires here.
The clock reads {"hour": 9, "minute": 44}
